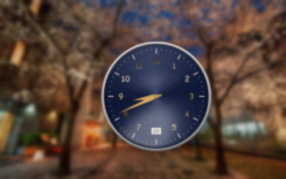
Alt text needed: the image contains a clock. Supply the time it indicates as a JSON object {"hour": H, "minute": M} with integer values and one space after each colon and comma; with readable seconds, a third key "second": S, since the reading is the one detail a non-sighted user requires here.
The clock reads {"hour": 8, "minute": 41}
